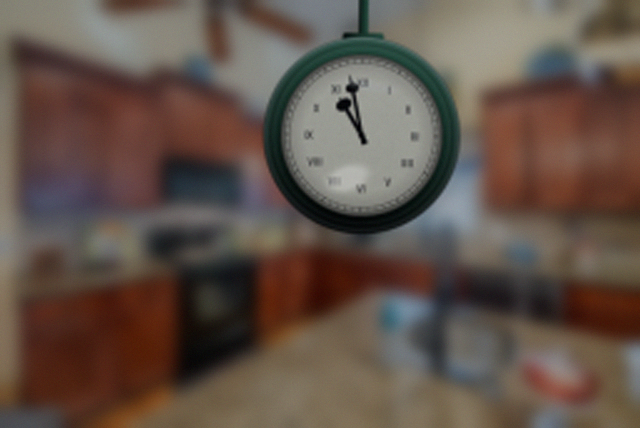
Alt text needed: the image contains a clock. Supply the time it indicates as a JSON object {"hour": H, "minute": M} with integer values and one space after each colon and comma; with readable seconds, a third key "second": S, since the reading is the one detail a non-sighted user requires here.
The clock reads {"hour": 10, "minute": 58}
